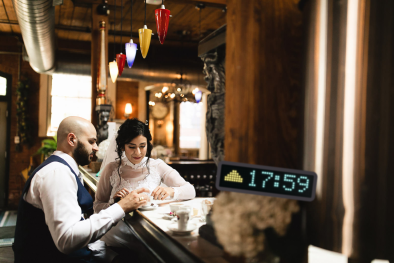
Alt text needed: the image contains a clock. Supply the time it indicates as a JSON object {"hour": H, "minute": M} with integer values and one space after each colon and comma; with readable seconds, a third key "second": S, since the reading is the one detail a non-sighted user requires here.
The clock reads {"hour": 17, "minute": 59}
